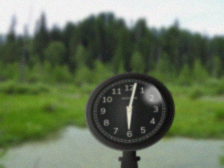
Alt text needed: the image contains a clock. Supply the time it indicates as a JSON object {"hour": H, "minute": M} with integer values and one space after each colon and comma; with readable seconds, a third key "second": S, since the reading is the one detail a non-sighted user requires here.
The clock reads {"hour": 6, "minute": 2}
